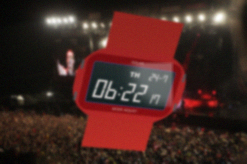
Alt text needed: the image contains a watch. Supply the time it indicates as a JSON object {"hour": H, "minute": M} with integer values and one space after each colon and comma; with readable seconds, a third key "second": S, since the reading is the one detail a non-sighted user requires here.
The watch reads {"hour": 6, "minute": 22}
